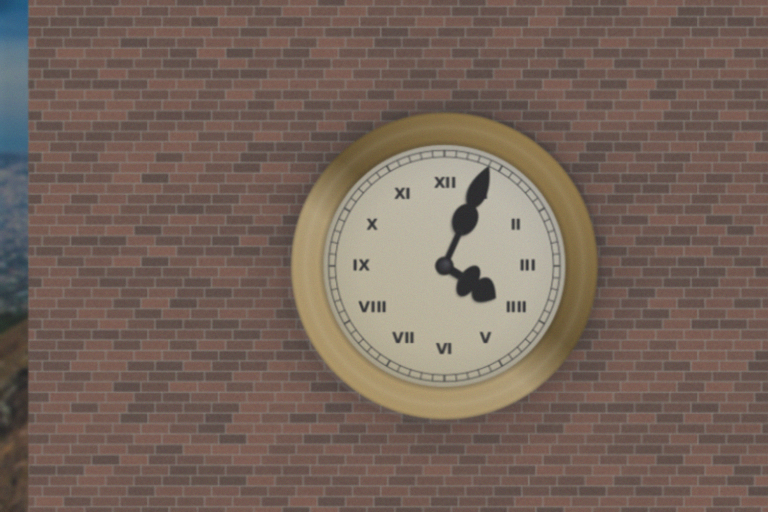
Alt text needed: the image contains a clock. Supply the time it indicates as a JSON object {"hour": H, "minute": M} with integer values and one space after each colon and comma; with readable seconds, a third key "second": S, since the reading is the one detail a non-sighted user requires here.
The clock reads {"hour": 4, "minute": 4}
